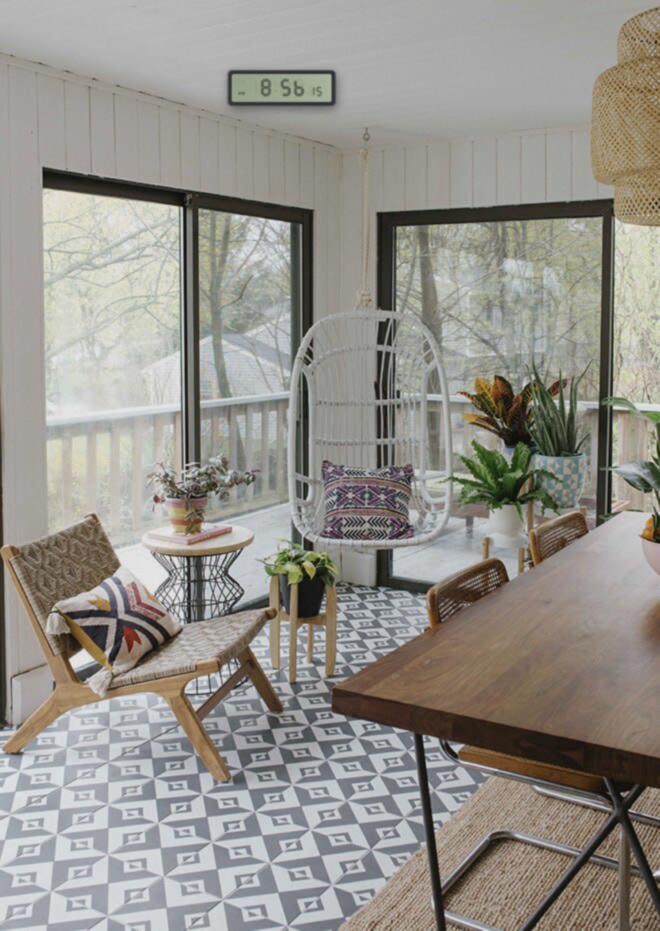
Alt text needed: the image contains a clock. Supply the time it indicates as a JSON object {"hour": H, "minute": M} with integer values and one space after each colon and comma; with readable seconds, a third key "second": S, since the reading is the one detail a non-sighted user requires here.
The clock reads {"hour": 8, "minute": 56}
